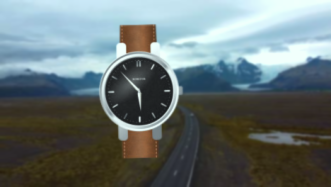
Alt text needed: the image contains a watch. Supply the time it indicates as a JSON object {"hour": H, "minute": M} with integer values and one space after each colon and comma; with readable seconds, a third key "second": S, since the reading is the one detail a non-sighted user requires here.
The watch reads {"hour": 5, "minute": 53}
